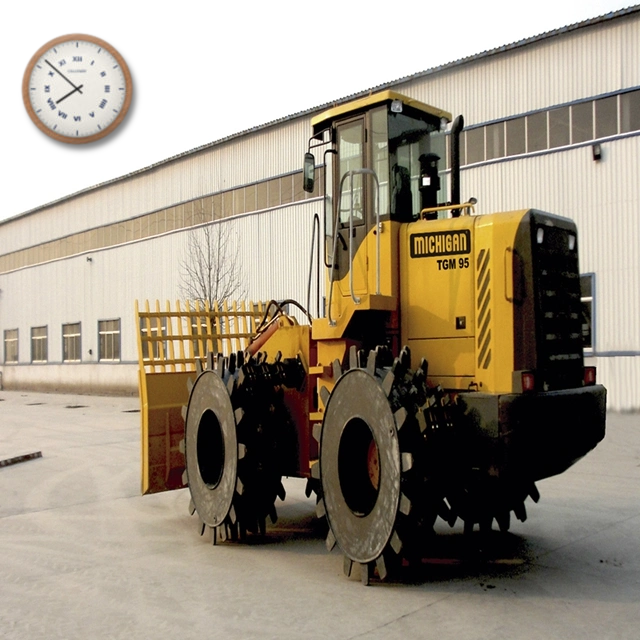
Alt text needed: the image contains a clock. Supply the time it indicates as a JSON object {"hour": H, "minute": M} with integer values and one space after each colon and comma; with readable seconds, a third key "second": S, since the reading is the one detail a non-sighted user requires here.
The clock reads {"hour": 7, "minute": 52}
